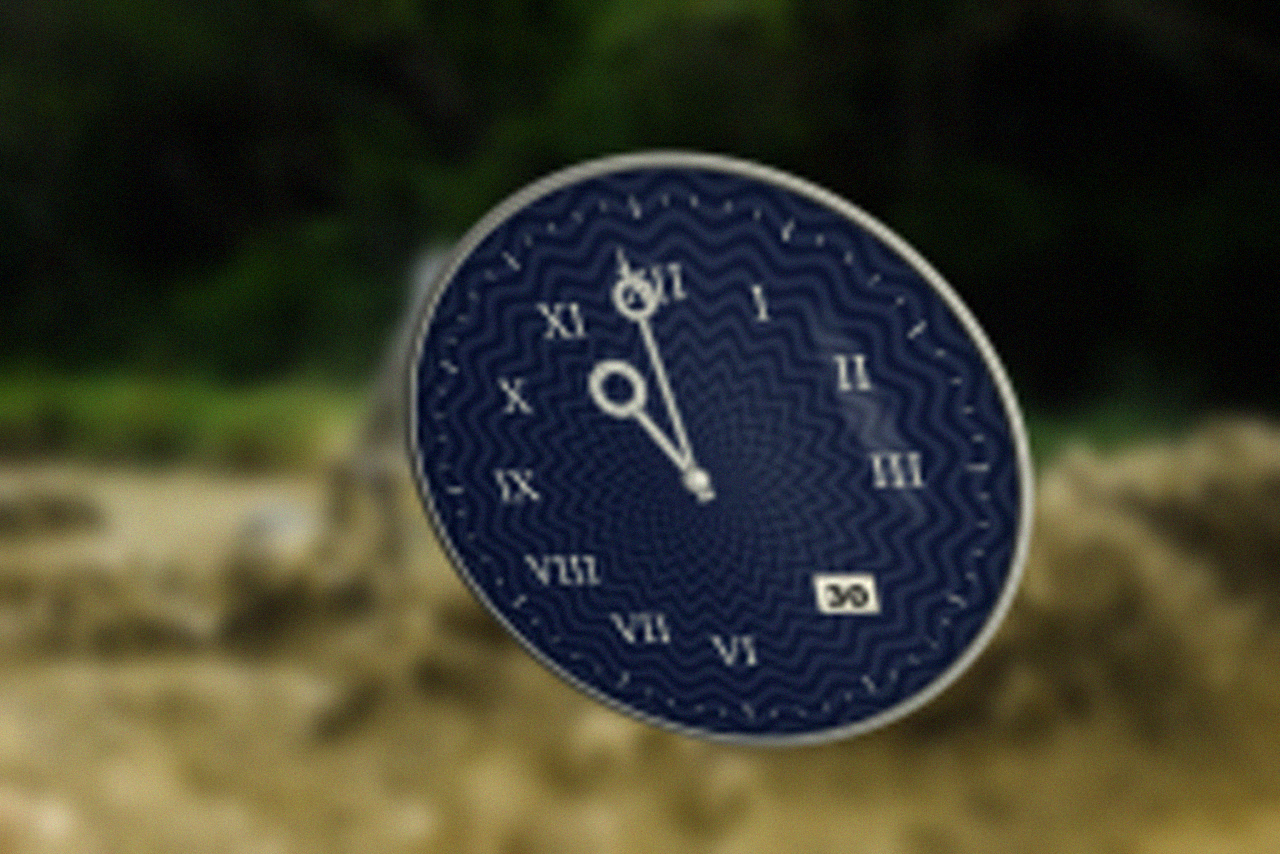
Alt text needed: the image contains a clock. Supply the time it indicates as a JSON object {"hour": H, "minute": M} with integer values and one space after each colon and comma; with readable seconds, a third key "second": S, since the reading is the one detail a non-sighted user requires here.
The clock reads {"hour": 10, "minute": 59}
